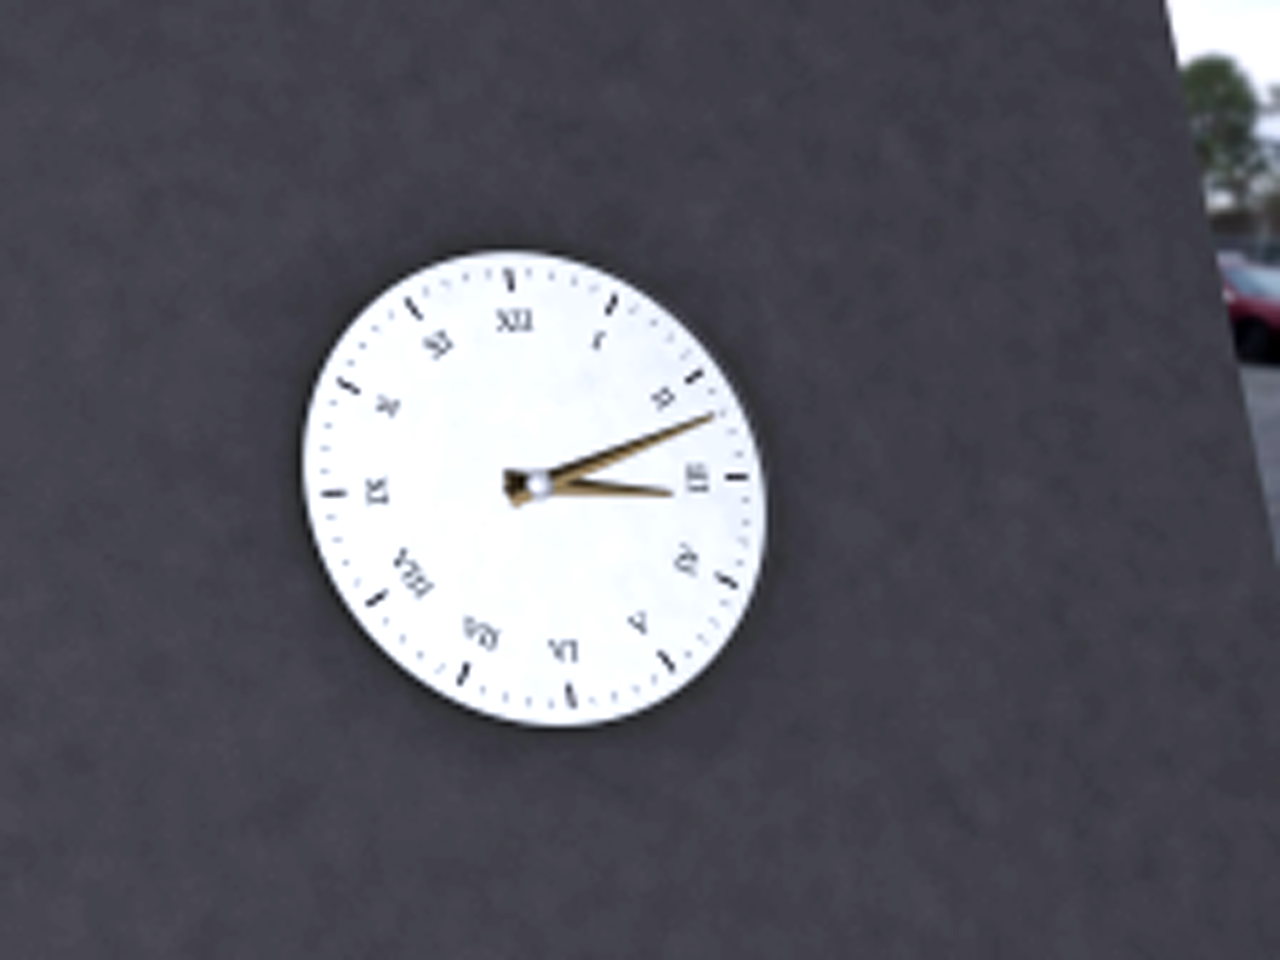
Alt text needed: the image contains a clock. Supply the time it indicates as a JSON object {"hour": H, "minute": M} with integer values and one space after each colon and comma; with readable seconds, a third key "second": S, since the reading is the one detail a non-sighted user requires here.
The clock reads {"hour": 3, "minute": 12}
